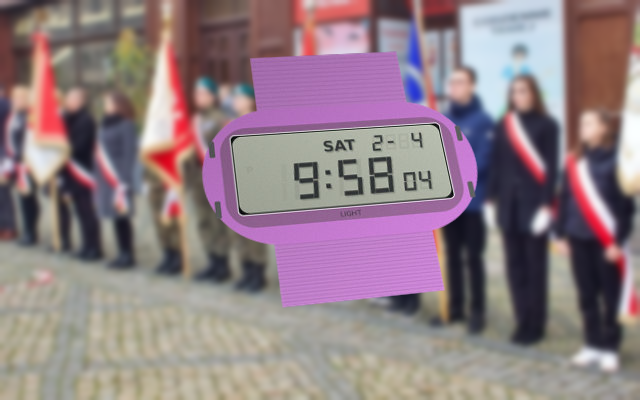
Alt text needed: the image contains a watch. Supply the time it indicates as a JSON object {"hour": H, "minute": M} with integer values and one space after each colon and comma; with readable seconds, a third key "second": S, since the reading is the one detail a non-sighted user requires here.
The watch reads {"hour": 9, "minute": 58, "second": 4}
